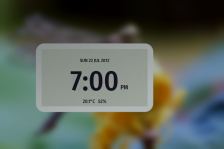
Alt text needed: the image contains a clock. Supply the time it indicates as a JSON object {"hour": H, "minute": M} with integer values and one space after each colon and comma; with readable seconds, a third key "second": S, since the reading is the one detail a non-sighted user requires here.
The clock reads {"hour": 7, "minute": 0}
